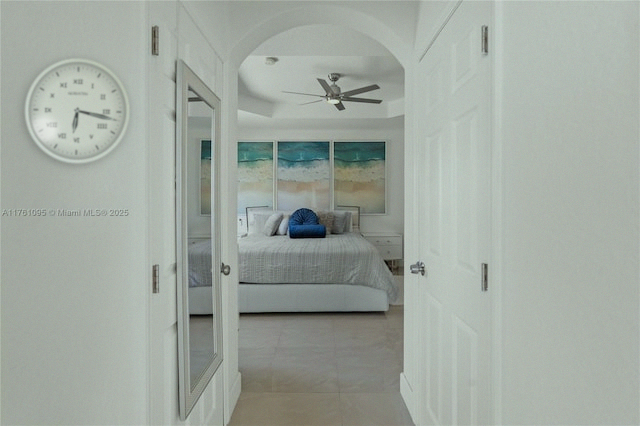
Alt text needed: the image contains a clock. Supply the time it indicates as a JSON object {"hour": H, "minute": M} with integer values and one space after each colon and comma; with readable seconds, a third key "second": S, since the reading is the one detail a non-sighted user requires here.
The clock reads {"hour": 6, "minute": 17}
